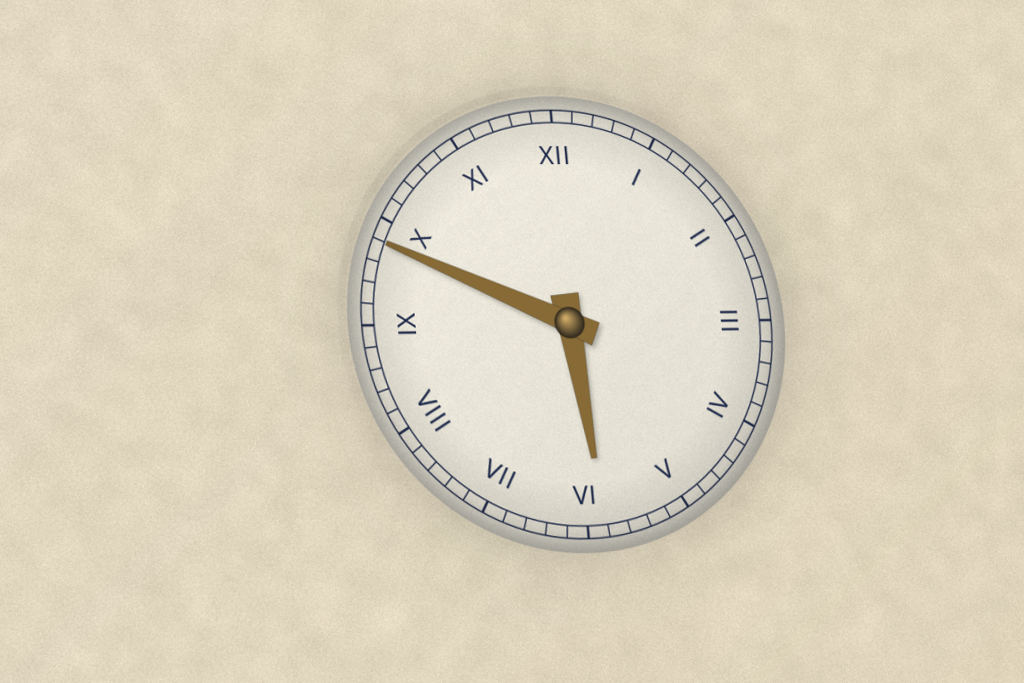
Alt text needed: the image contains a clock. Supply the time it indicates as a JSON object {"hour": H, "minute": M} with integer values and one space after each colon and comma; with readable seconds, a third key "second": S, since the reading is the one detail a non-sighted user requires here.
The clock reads {"hour": 5, "minute": 49}
